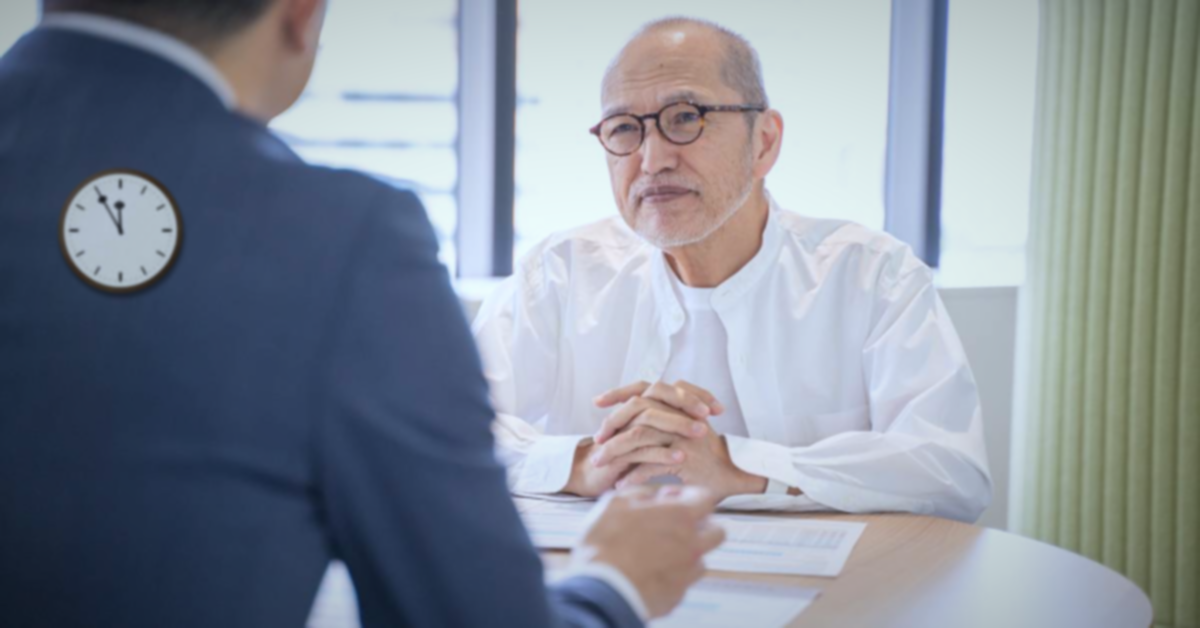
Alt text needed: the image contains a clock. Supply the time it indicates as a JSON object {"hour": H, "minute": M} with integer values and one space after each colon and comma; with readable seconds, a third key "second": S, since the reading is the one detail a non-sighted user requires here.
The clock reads {"hour": 11, "minute": 55}
